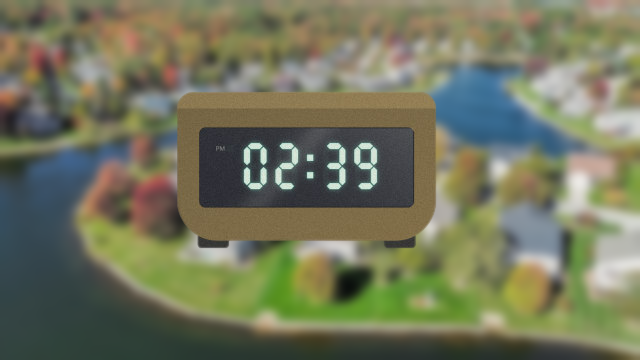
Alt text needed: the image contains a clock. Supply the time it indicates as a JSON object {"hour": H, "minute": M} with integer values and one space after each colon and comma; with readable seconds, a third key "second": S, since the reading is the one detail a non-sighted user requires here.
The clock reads {"hour": 2, "minute": 39}
